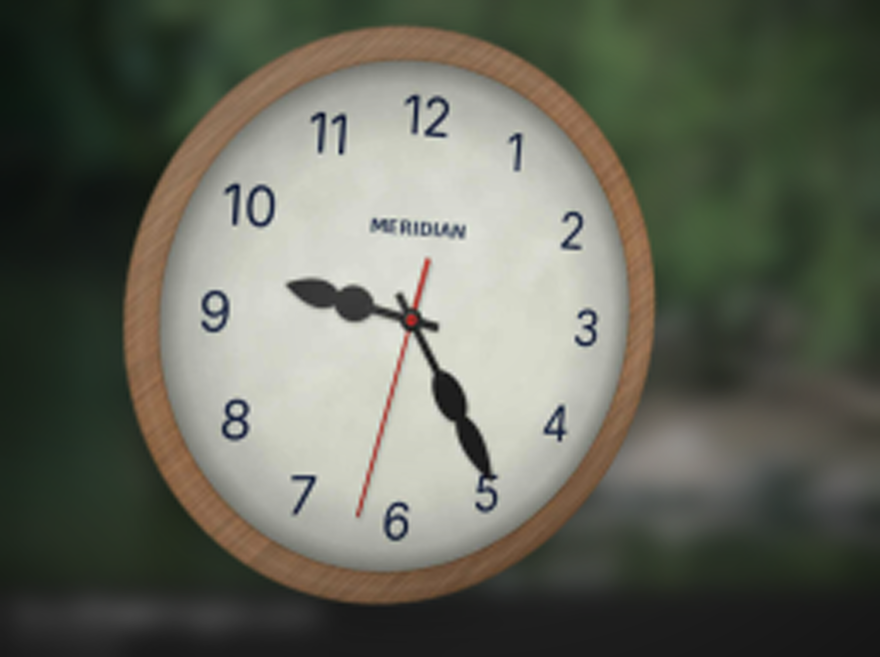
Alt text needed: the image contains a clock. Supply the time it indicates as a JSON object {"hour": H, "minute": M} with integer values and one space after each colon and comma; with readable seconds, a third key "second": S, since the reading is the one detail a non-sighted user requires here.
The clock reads {"hour": 9, "minute": 24, "second": 32}
